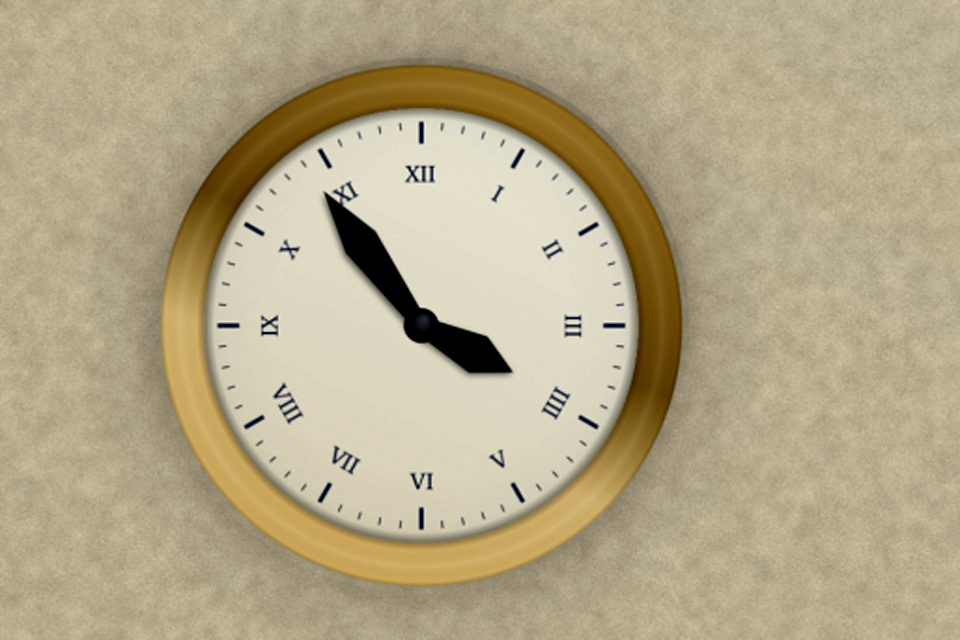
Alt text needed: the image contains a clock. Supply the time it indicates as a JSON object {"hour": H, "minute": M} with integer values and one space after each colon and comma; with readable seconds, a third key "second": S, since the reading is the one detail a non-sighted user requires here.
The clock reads {"hour": 3, "minute": 54}
